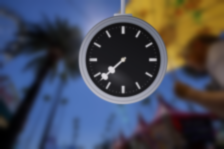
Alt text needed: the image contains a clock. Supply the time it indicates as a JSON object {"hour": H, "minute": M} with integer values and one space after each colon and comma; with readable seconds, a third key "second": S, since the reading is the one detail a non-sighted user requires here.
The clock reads {"hour": 7, "minute": 38}
